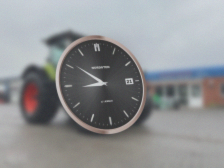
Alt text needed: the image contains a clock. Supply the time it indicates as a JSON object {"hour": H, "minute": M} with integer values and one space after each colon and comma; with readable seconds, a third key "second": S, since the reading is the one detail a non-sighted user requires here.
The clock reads {"hour": 8, "minute": 51}
